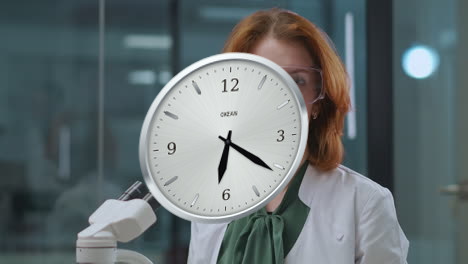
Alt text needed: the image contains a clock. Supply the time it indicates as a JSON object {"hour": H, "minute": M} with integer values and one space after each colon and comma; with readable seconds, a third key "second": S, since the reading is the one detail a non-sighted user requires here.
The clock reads {"hour": 6, "minute": 21}
